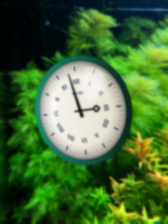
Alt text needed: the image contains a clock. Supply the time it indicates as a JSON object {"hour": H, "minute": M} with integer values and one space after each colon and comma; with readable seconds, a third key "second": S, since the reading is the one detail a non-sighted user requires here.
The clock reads {"hour": 2, "minute": 58}
